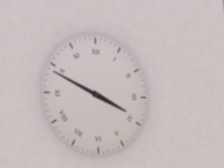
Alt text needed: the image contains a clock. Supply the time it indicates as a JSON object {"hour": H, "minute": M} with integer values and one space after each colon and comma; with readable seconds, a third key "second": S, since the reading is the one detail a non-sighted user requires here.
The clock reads {"hour": 3, "minute": 49}
